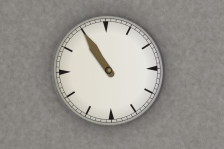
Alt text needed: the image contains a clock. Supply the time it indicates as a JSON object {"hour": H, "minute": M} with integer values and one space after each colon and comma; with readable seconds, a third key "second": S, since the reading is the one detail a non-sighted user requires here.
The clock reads {"hour": 10, "minute": 55}
